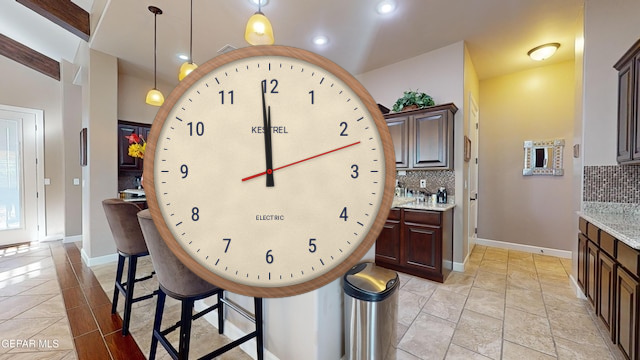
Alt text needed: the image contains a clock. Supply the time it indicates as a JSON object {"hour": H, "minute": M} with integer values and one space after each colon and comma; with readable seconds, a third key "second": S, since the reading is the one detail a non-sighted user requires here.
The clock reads {"hour": 11, "minute": 59, "second": 12}
